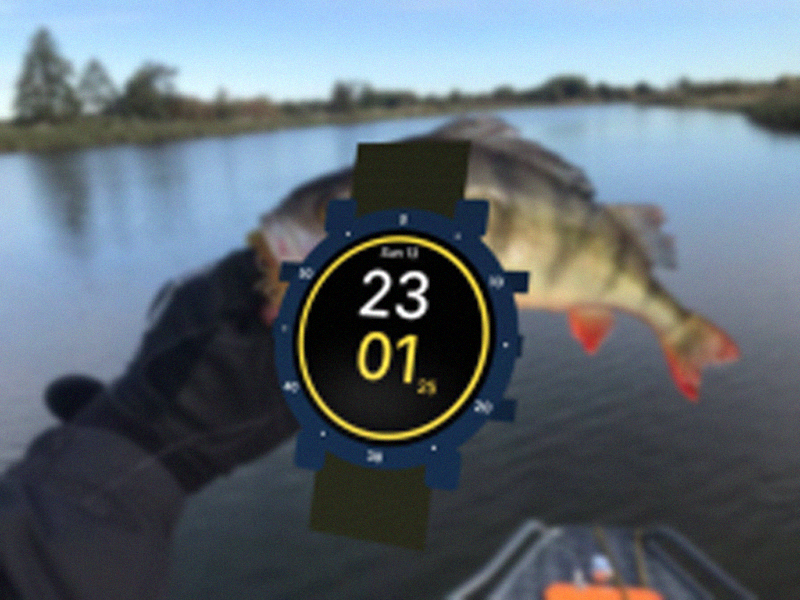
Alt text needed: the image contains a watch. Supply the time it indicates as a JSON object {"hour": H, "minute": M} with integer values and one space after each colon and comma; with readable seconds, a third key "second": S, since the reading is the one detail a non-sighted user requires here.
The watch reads {"hour": 23, "minute": 1}
